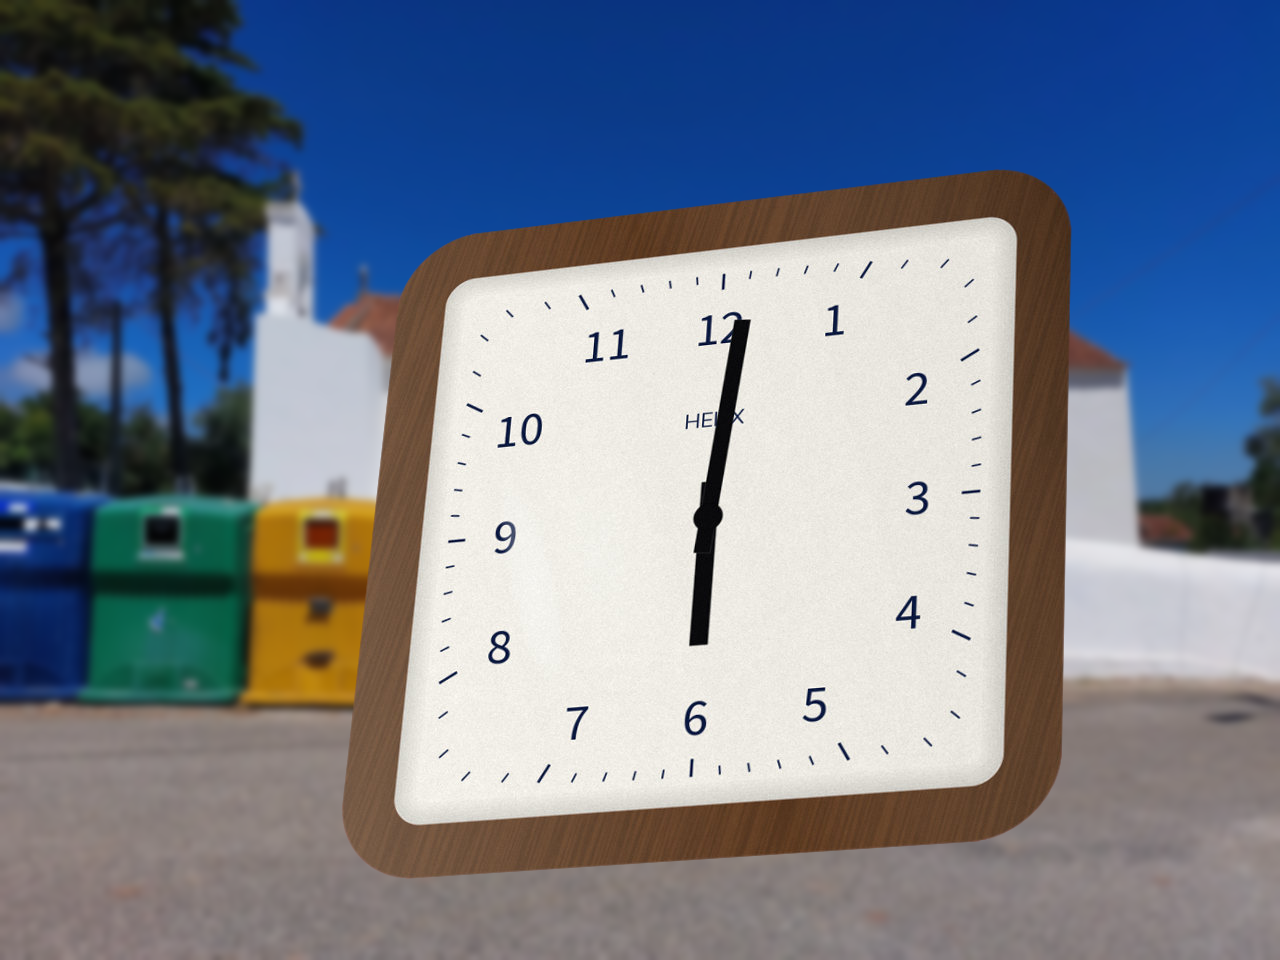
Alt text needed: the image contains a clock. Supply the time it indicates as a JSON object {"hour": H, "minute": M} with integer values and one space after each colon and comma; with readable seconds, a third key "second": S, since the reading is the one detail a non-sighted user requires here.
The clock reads {"hour": 6, "minute": 1}
